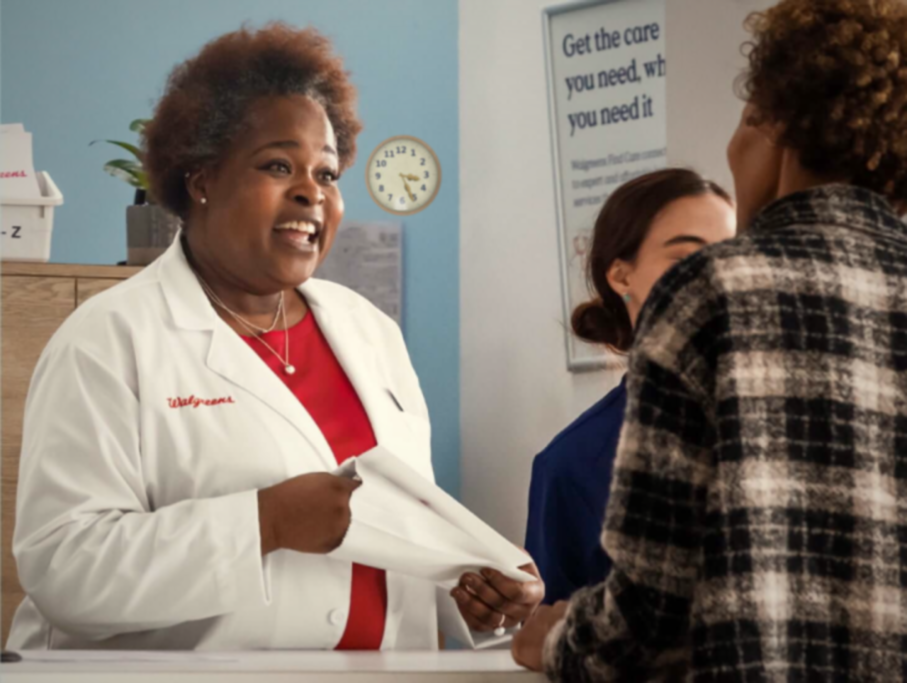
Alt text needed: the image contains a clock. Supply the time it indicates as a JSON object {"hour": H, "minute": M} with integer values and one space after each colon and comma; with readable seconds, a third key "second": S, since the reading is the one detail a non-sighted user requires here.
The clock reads {"hour": 3, "minute": 26}
